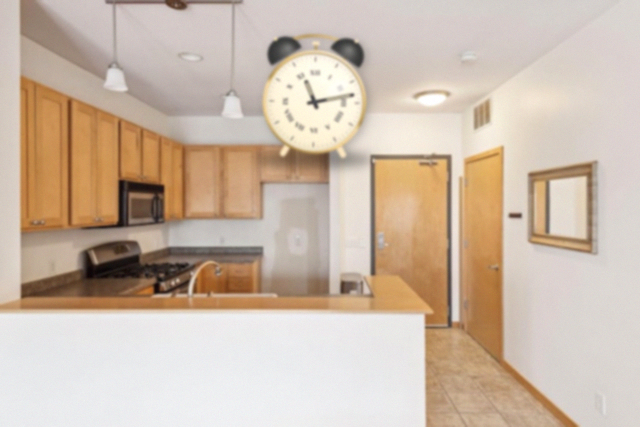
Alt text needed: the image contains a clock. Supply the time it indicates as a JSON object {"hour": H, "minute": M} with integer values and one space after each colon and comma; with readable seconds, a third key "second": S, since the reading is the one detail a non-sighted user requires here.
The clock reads {"hour": 11, "minute": 13}
